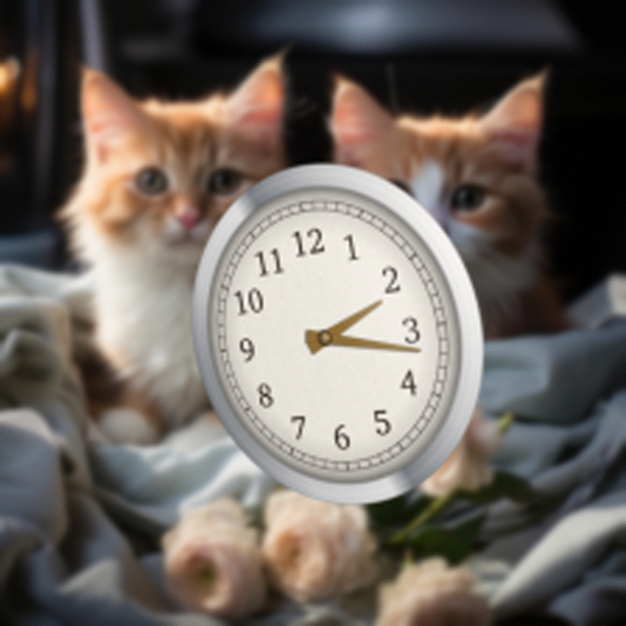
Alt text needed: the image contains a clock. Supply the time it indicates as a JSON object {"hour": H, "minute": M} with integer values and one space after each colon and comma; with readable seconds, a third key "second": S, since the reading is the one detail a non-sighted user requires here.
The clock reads {"hour": 2, "minute": 17}
